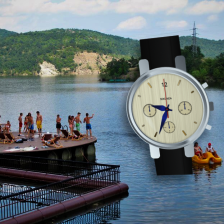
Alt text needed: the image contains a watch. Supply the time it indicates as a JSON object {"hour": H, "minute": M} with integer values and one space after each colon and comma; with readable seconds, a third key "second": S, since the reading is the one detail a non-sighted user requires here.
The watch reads {"hour": 9, "minute": 34}
